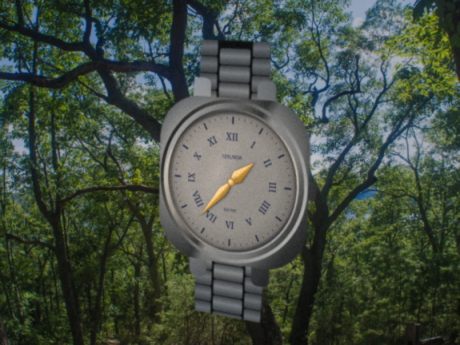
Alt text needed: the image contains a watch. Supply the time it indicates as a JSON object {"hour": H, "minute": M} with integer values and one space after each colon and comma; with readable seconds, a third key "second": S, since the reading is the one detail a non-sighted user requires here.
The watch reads {"hour": 1, "minute": 37}
